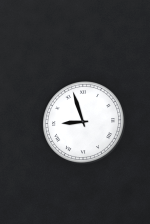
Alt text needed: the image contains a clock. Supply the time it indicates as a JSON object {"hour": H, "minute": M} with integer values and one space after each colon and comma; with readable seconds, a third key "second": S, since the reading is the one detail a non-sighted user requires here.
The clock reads {"hour": 8, "minute": 57}
